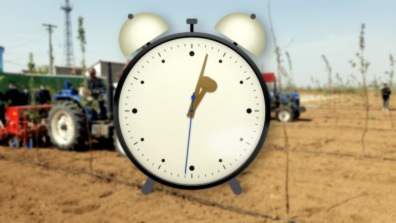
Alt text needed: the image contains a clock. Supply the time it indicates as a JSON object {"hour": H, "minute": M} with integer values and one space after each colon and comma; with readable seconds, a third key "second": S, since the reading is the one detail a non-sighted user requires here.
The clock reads {"hour": 1, "minute": 2, "second": 31}
